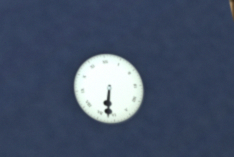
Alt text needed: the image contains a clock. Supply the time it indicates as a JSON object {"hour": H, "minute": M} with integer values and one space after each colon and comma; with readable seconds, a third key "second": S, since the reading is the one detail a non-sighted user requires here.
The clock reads {"hour": 6, "minute": 32}
